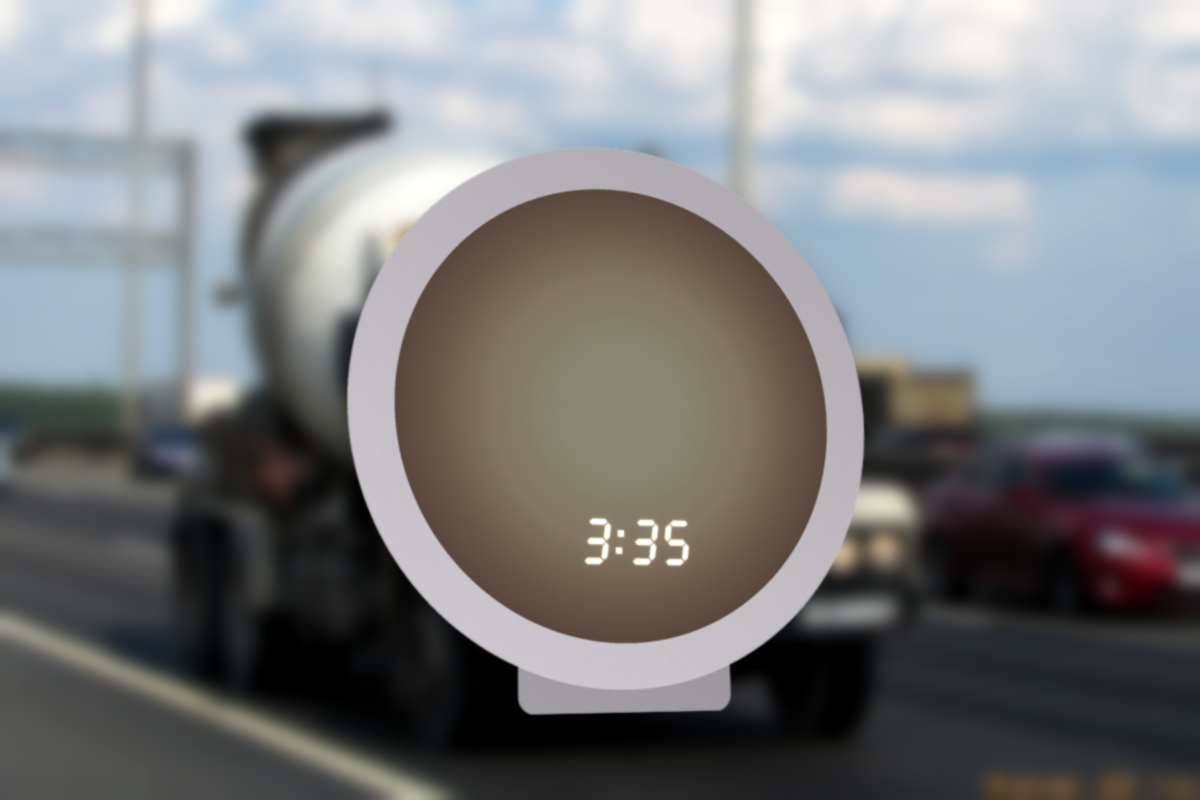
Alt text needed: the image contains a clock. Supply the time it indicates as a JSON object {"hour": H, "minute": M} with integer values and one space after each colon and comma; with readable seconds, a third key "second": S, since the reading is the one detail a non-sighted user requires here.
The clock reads {"hour": 3, "minute": 35}
